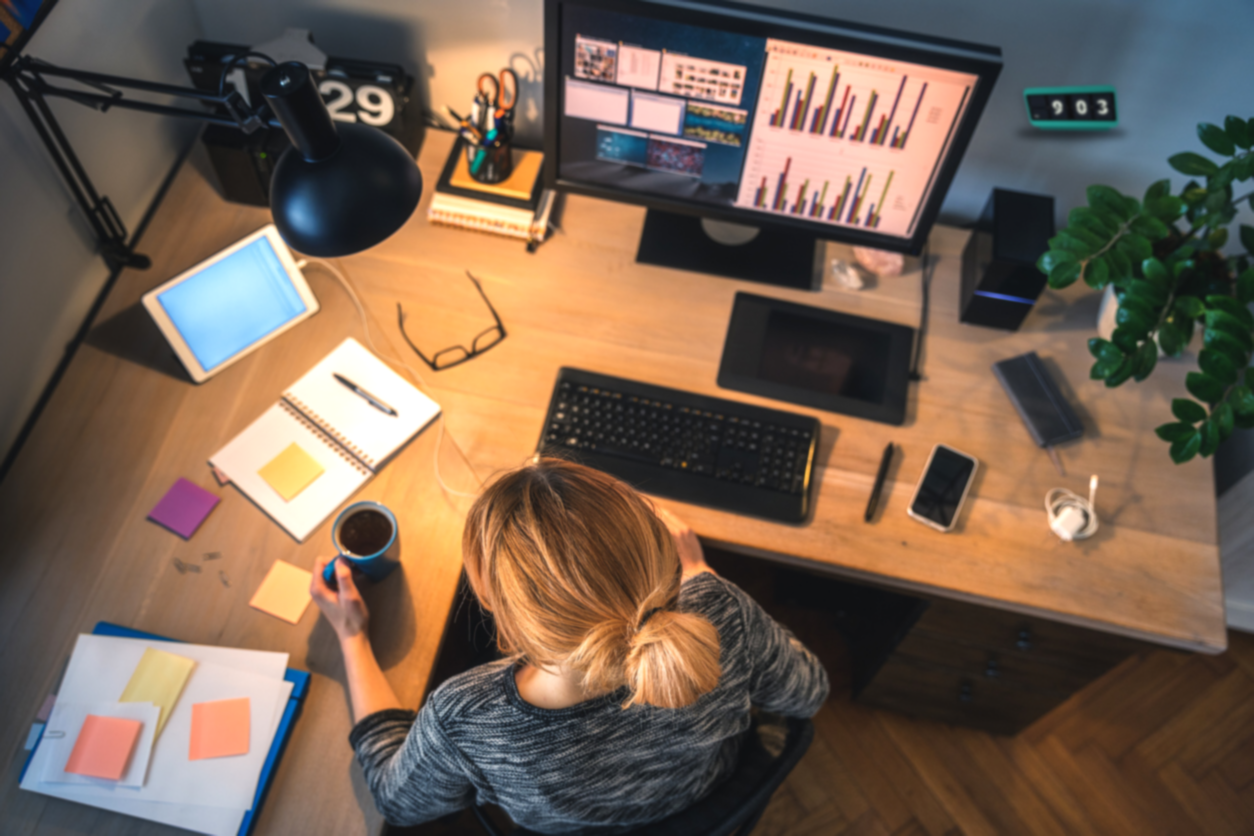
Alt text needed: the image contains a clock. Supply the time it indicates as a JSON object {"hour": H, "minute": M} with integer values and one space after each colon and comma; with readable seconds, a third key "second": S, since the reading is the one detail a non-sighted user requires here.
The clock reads {"hour": 9, "minute": 3}
